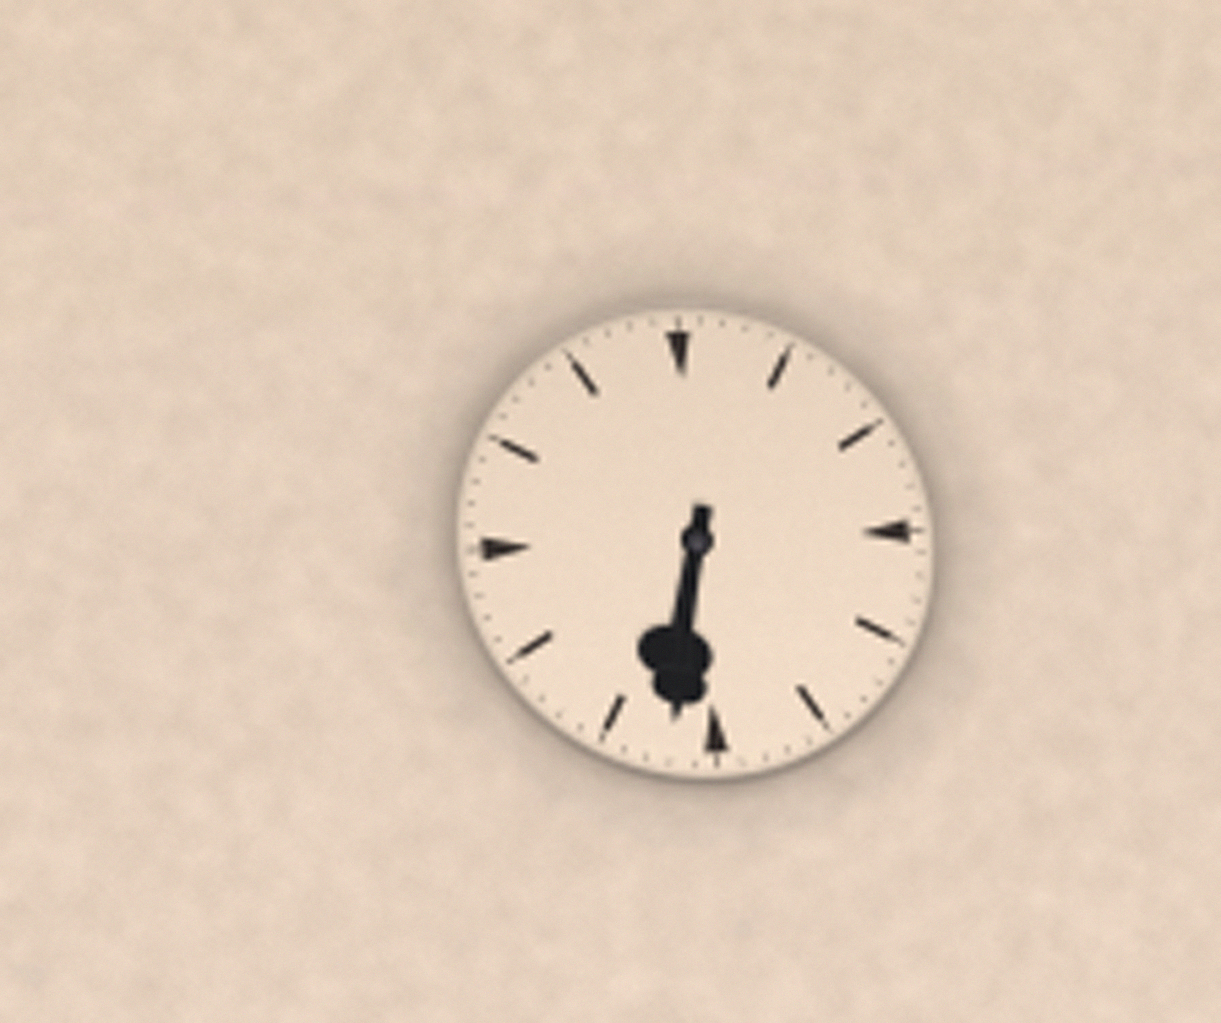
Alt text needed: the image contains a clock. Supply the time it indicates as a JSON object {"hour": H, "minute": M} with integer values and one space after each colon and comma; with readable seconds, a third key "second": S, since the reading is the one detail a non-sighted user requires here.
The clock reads {"hour": 6, "minute": 32}
